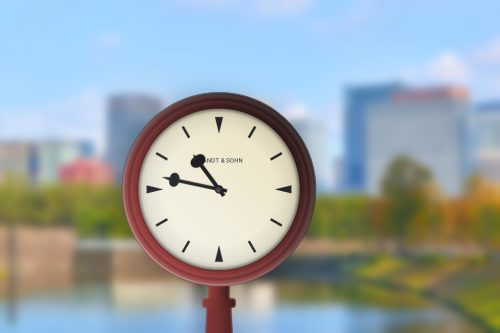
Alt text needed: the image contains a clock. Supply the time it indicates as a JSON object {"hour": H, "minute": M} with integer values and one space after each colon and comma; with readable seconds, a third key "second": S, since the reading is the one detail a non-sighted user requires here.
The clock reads {"hour": 10, "minute": 47}
